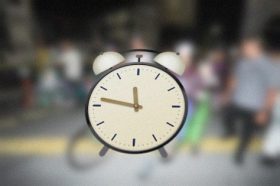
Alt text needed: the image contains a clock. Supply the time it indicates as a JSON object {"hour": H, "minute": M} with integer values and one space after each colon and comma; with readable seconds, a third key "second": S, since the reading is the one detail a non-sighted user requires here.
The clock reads {"hour": 11, "minute": 47}
